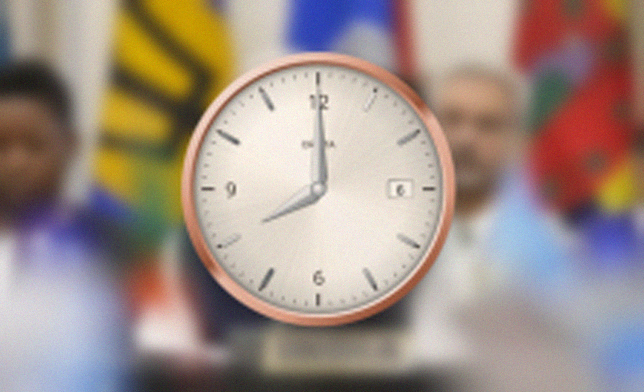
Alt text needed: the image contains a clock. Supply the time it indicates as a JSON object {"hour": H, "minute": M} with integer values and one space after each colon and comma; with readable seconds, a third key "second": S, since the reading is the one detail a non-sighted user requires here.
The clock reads {"hour": 8, "minute": 0}
